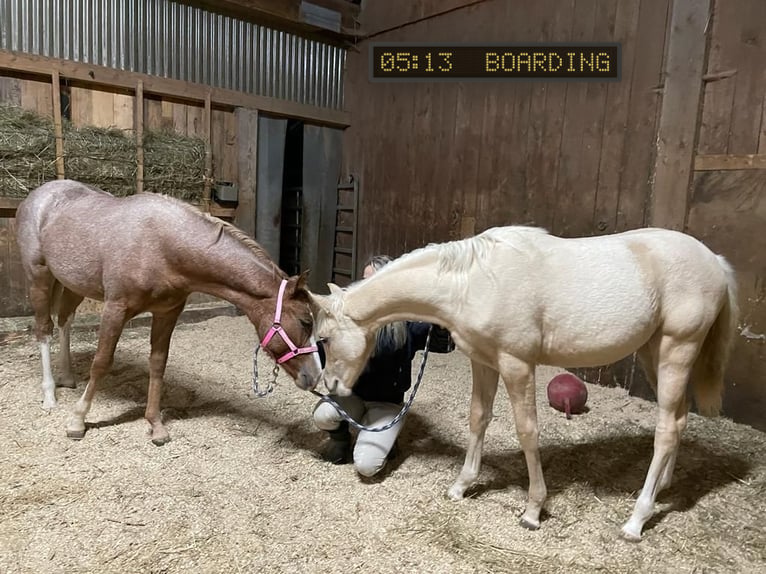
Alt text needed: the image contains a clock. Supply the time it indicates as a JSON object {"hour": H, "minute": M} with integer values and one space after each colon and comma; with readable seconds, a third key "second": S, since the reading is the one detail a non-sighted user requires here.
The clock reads {"hour": 5, "minute": 13}
